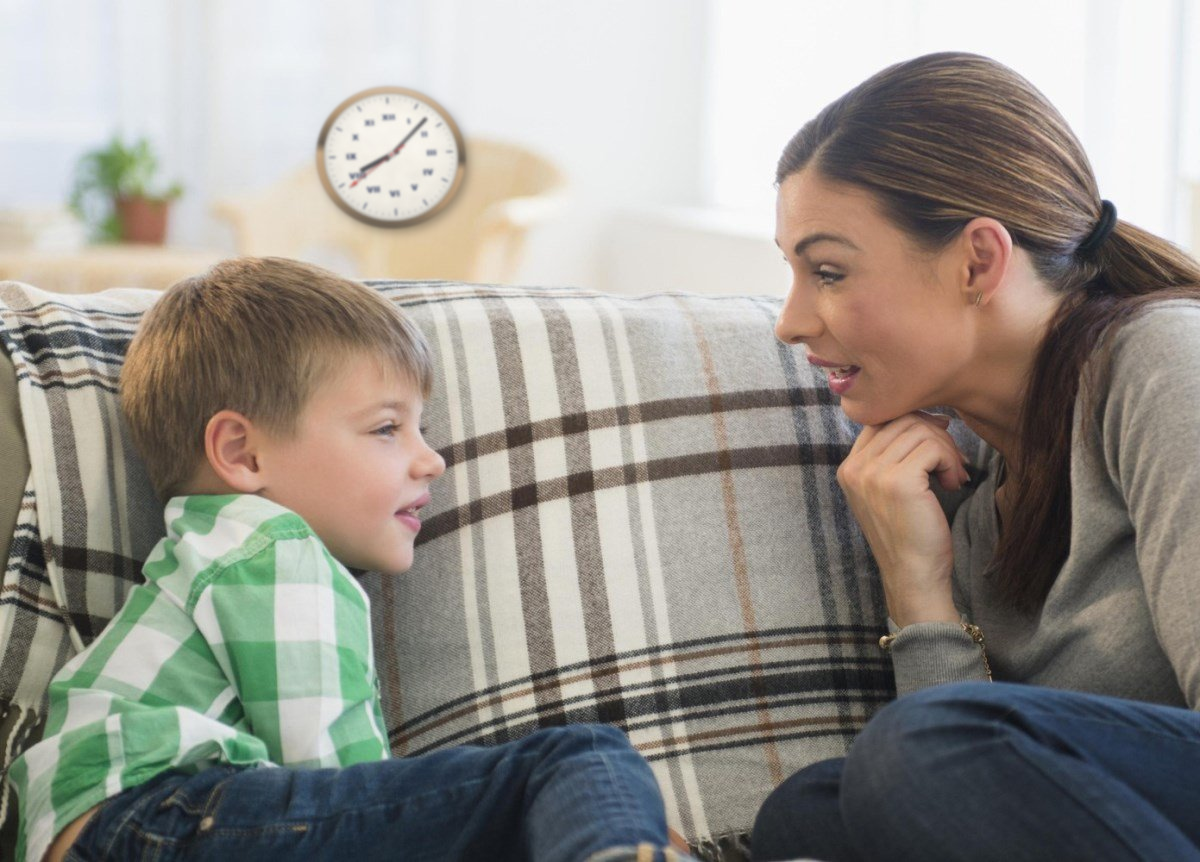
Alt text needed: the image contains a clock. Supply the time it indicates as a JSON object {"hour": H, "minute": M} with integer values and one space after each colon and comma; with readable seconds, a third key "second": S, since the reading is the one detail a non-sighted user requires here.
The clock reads {"hour": 8, "minute": 7, "second": 39}
